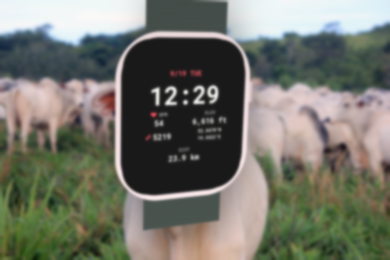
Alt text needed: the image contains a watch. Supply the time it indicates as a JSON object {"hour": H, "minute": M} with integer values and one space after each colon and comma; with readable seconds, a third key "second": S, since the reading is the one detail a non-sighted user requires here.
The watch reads {"hour": 12, "minute": 29}
